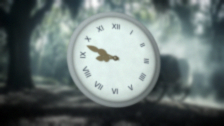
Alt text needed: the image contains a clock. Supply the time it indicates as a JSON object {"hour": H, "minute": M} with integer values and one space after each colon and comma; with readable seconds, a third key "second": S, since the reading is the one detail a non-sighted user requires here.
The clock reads {"hour": 8, "minute": 48}
